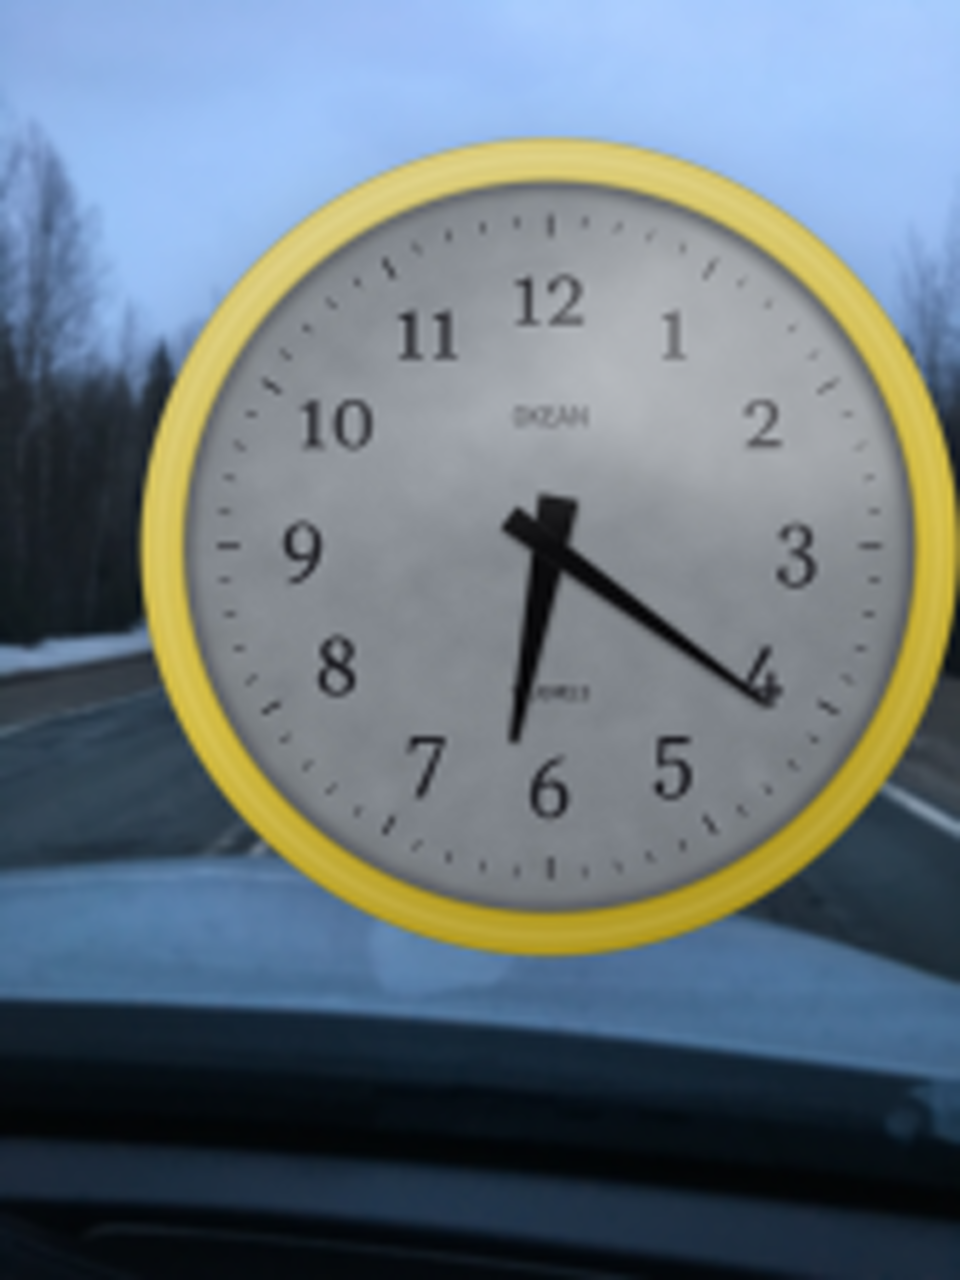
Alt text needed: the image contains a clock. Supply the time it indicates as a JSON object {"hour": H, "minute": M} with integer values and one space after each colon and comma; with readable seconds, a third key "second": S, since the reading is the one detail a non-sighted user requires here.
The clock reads {"hour": 6, "minute": 21}
